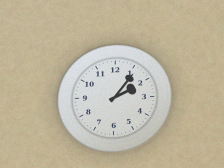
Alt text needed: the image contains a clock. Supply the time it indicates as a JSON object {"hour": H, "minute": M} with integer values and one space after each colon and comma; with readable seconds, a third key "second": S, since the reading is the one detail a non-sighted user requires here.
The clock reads {"hour": 2, "minute": 6}
